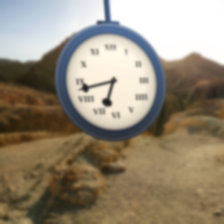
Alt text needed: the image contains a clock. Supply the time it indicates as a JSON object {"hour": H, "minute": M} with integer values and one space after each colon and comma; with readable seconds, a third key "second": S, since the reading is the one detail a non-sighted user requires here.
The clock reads {"hour": 6, "minute": 43}
